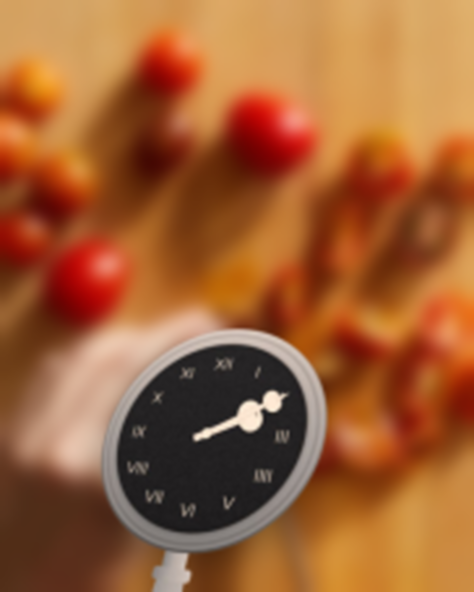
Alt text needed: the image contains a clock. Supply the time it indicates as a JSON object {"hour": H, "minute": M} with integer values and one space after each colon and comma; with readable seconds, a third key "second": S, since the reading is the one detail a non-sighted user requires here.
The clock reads {"hour": 2, "minute": 10}
